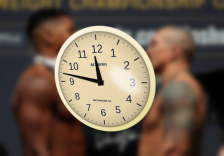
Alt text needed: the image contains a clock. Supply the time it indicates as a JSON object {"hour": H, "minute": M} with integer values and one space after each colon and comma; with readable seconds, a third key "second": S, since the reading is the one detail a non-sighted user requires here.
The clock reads {"hour": 11, "minute": 47}
